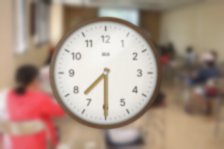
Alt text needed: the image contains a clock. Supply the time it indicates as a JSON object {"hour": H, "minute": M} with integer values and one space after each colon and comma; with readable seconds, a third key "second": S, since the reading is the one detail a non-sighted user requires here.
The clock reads {"hour": 7, "minute": 30}
